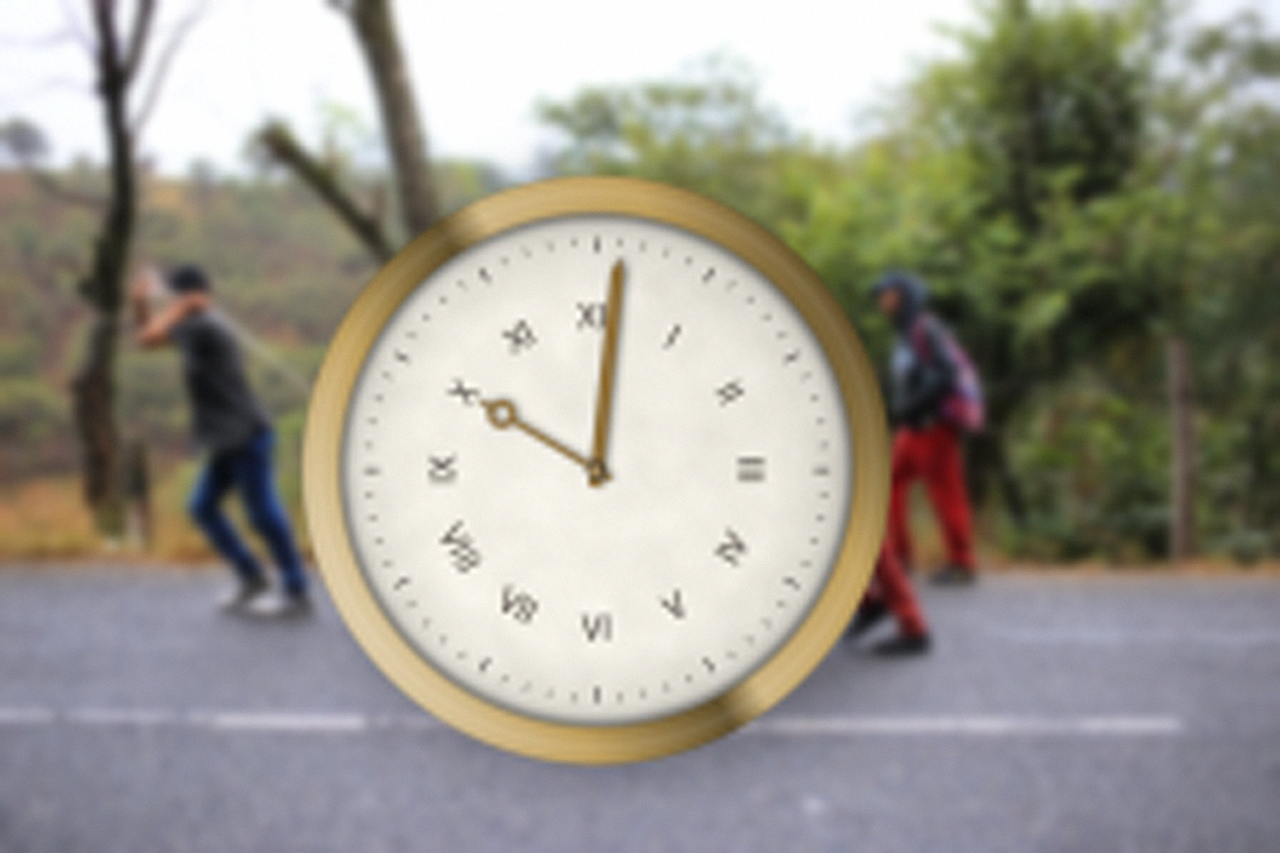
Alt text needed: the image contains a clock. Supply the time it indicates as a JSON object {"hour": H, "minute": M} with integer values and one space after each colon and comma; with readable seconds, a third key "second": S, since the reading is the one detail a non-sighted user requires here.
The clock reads {"hour": 10, "minute": 1}
